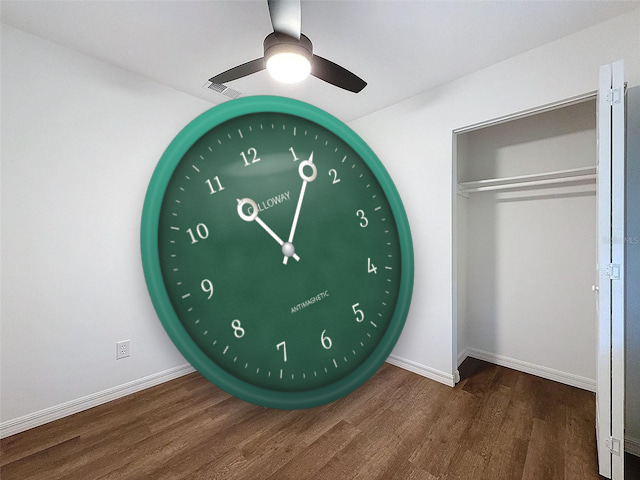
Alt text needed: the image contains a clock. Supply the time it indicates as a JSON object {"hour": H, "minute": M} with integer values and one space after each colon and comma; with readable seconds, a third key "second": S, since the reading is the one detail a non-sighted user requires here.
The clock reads {"hour": 11, "minute": 7}
